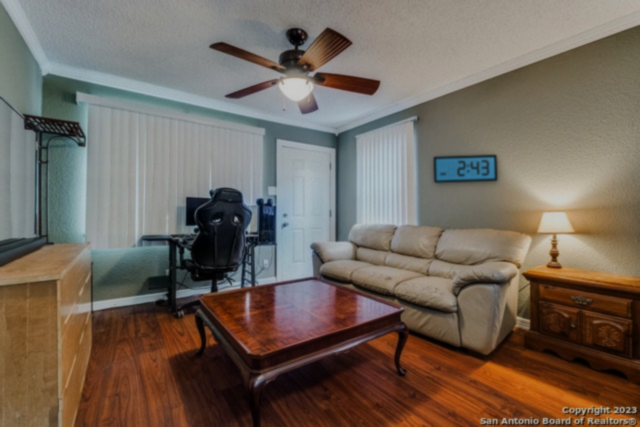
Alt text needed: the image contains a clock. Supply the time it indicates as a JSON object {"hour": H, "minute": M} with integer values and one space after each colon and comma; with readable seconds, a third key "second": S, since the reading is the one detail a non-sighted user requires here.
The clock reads {"hour": 2, "minute": 43}
